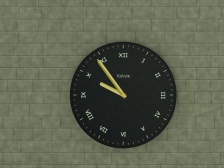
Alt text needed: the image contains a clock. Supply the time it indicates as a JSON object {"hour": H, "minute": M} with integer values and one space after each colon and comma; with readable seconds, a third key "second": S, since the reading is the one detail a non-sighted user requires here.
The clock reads {"hour": 9, "minute": 54}
